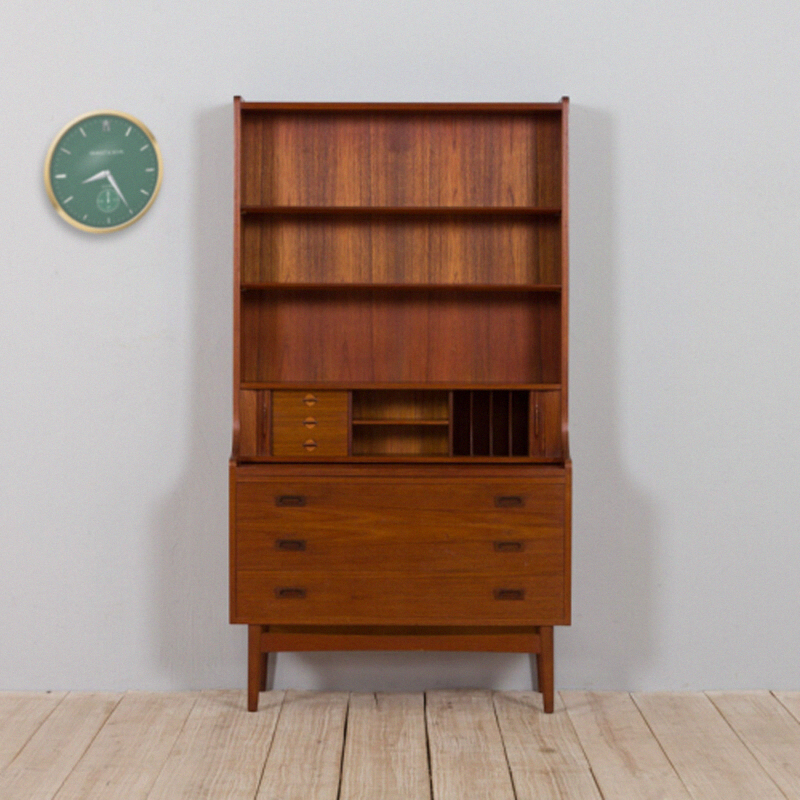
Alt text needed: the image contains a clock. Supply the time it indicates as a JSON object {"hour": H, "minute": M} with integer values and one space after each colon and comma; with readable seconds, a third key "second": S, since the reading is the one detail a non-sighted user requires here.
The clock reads {"hour": 8, "minute": 25}
